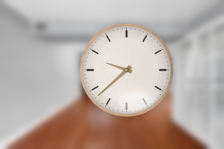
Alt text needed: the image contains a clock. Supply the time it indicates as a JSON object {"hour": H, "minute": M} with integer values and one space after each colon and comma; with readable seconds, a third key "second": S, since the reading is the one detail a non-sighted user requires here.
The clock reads {"hour": 9, "minute": 38}
